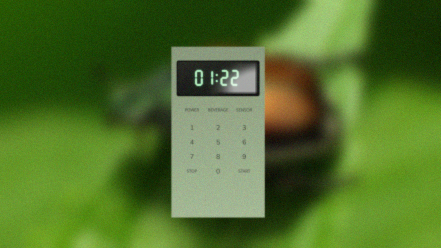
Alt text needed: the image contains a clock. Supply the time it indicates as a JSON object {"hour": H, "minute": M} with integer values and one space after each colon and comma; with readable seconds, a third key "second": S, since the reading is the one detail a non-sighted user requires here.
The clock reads {"hour": 1, "minute": 22}
